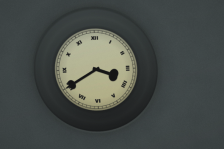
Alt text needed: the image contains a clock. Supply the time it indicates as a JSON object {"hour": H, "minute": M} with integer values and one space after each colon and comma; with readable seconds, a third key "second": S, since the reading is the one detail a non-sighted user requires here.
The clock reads {"hour": 3, "minute": 40}
